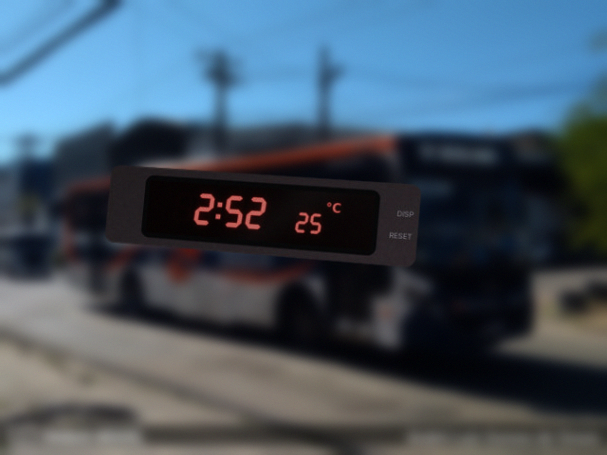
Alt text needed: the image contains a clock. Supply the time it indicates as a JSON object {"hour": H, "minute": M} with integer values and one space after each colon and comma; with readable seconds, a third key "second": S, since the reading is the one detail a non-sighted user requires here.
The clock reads {"hour": 2, "minute": 52}
